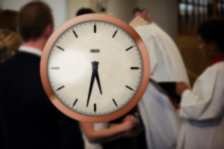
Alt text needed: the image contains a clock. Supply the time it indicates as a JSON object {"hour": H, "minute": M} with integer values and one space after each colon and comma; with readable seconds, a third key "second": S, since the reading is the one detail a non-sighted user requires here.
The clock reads {"hour": 5, "minute": 32}
